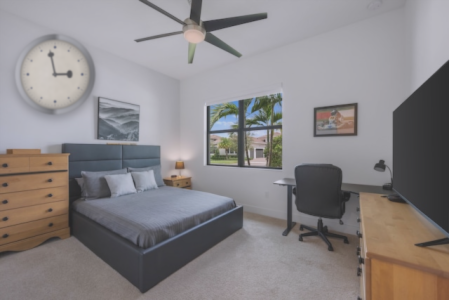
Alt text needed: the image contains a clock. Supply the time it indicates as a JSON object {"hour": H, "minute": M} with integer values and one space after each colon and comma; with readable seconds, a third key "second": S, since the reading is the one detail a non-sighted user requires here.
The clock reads {"hour": 2, "minute": 58}
